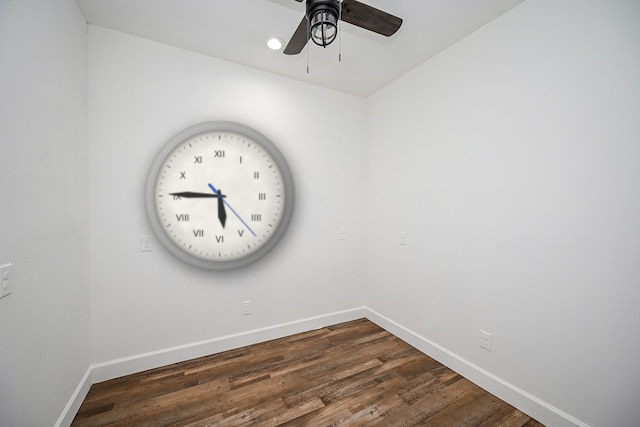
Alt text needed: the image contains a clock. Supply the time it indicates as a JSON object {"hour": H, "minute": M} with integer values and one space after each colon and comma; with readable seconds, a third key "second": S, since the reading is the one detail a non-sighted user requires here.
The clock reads {"hour": 5, "minute": 45, "second": 23}
